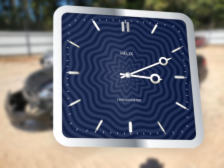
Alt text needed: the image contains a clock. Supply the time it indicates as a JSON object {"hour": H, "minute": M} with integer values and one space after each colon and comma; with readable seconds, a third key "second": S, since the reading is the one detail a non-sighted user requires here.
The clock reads {"hour": 3, "minute": 11}
